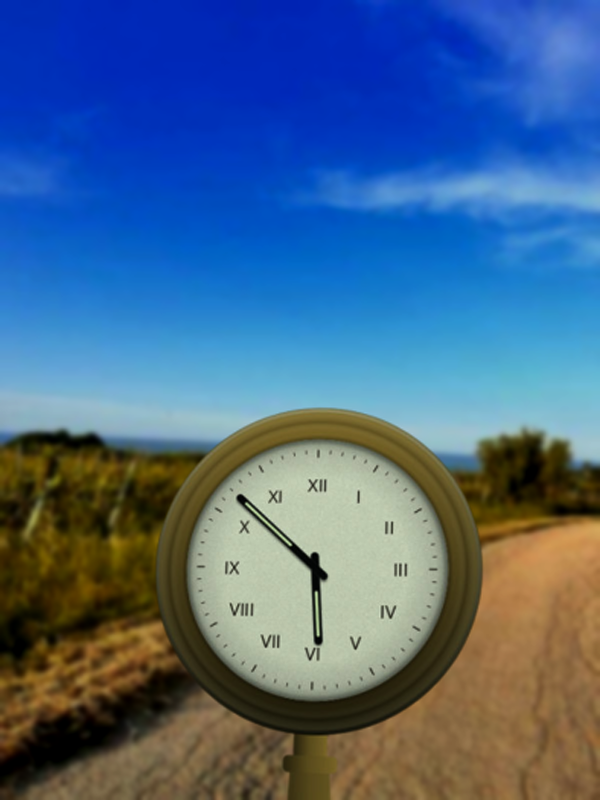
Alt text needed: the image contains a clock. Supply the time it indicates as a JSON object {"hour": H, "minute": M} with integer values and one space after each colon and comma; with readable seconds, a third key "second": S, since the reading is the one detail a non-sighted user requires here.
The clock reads {"hour": 5, "minute": 52}
